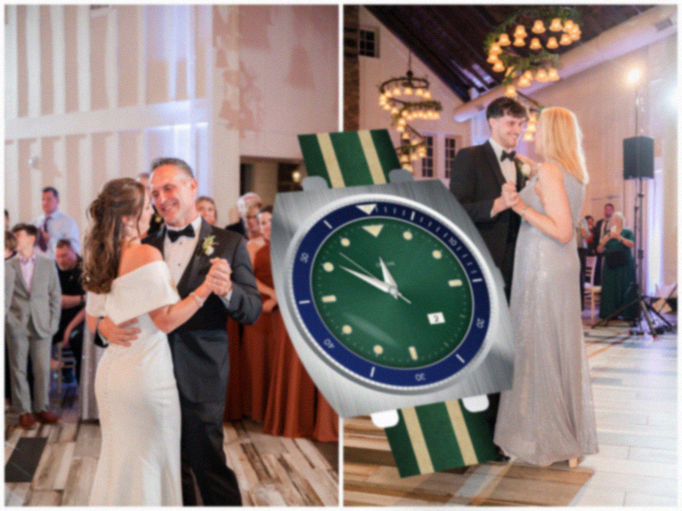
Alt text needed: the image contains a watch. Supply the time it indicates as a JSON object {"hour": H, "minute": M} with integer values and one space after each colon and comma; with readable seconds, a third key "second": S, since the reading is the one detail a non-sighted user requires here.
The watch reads {"hour": 11, "minute": 50, "second": 53}
